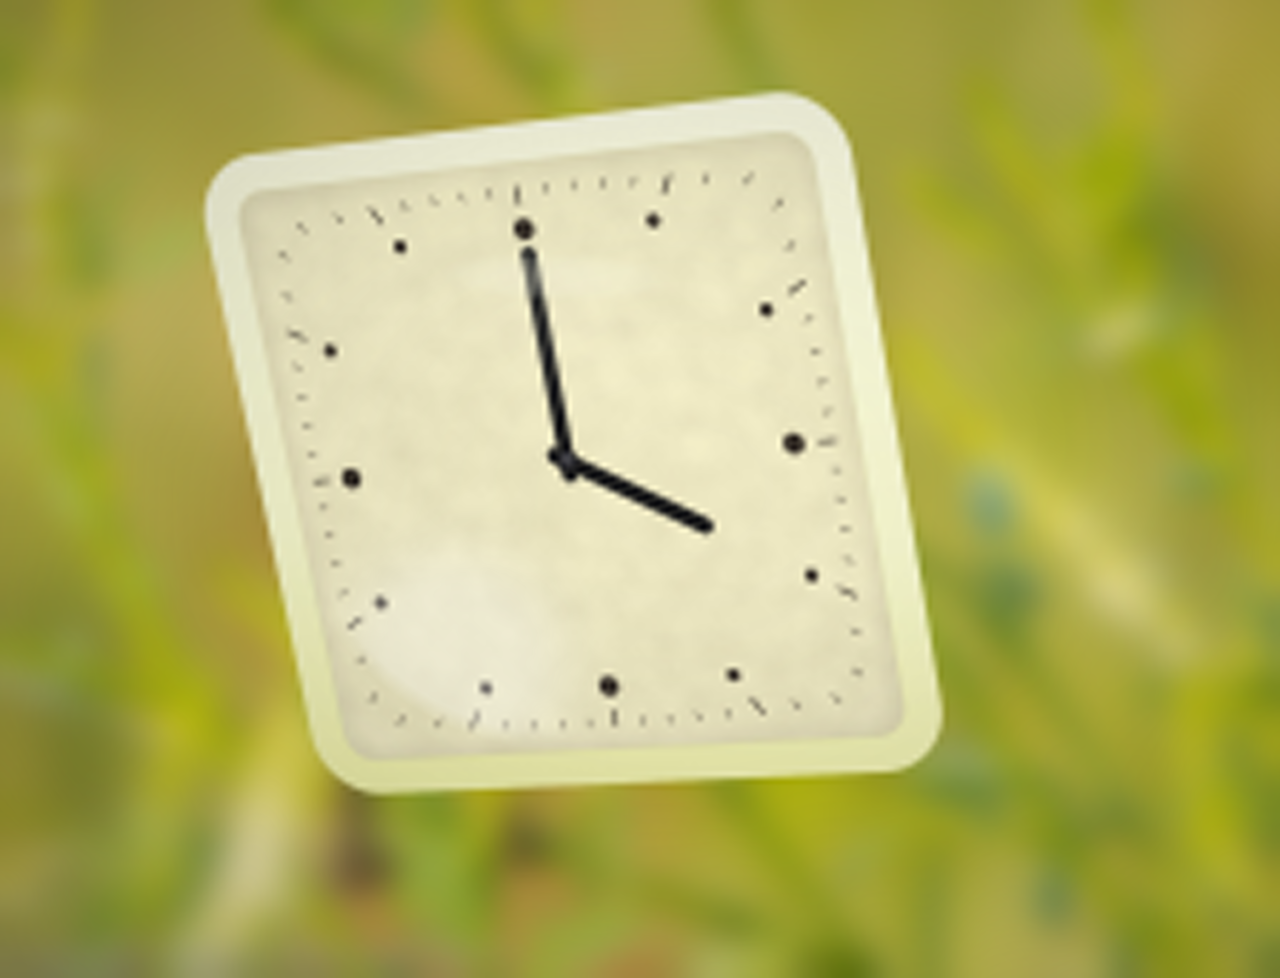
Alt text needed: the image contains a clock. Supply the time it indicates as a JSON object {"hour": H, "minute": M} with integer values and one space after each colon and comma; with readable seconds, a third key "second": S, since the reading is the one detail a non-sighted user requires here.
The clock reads {"hour": 4, "minute": 0}
